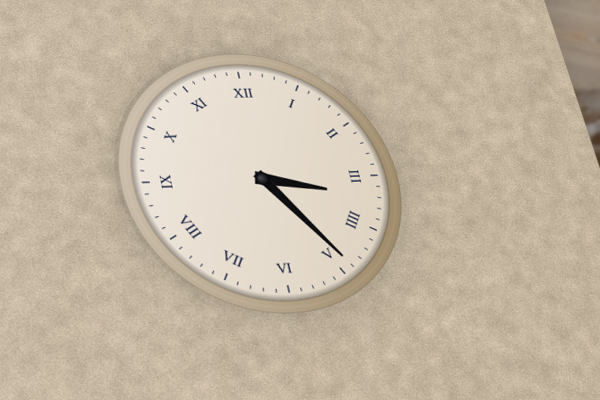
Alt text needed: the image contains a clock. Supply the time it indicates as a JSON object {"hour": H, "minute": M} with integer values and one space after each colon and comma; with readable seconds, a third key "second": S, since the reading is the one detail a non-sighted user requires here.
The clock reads {"hour": 3, "minute": 24}
